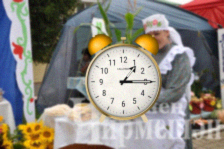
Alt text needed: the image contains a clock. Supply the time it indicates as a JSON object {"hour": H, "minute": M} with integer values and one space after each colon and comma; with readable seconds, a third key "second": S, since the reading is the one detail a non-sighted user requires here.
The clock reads {"hour": 1, "minute": 15}
